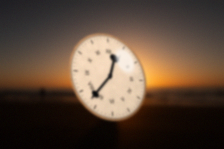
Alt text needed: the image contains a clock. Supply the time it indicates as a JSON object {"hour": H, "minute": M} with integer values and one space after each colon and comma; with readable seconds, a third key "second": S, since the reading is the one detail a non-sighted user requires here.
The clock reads {"hour": 12, "minute": 37}
